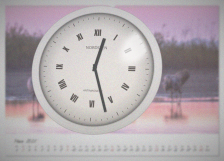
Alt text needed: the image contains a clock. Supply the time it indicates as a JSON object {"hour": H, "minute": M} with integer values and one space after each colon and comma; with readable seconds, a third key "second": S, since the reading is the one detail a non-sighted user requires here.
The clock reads {"hour": 12, "minute": 27}
